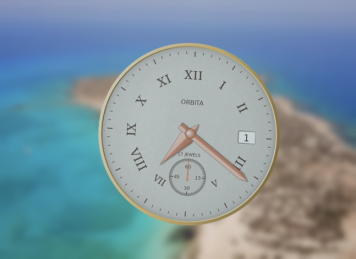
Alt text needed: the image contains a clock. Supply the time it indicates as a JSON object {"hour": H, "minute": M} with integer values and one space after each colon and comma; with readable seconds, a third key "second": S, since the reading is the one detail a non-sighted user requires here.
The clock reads {"hour": 7, "minute": 21}
